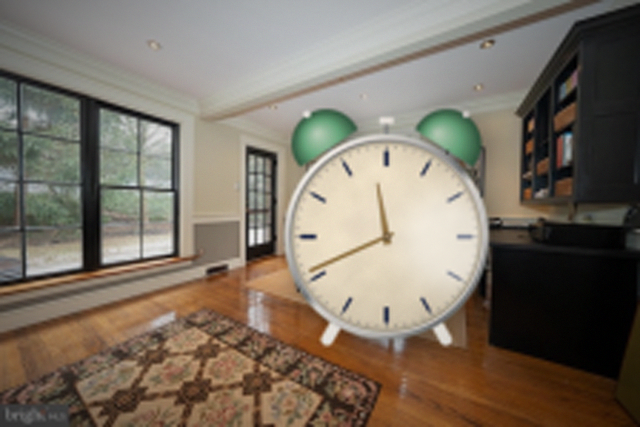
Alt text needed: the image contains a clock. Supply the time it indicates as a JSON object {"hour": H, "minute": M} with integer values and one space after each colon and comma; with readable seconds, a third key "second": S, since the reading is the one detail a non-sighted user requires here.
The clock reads {"hour": 11, "minute": 41}
